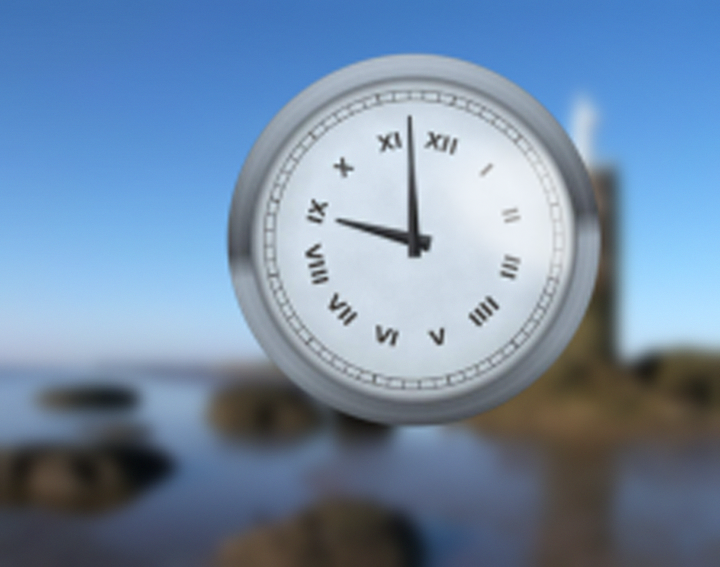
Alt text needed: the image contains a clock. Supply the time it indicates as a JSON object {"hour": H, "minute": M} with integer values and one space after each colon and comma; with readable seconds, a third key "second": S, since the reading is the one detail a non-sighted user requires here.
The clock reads {"hour": 8, "minute": 57}
